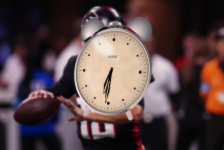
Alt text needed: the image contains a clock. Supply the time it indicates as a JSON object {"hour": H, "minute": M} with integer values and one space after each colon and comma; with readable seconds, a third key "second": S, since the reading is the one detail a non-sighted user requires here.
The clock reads {"hour": 6, "minute": 31}
